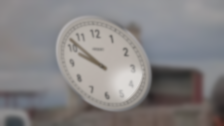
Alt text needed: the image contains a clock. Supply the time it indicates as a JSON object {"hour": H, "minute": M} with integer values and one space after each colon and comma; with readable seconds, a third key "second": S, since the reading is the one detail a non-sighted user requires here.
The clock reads {"hour": 9, "minute": 52}
